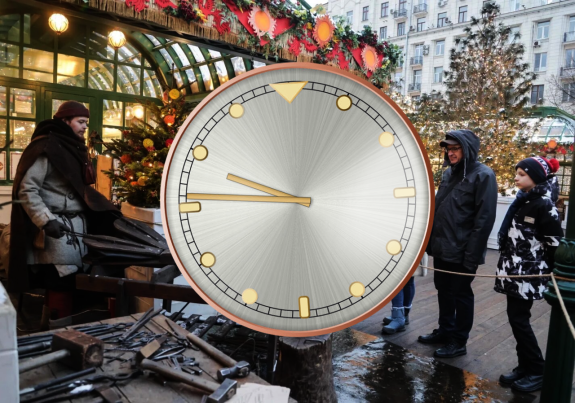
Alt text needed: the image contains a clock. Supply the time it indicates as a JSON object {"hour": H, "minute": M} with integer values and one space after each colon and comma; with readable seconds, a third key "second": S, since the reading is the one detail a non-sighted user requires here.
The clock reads {"hour": 9, "minute": 46}
